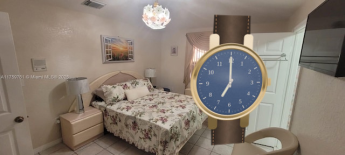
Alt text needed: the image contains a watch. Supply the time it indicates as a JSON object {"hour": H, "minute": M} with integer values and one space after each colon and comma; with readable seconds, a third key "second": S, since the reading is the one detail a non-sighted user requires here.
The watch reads {"hour": 7, "minute": 0}
